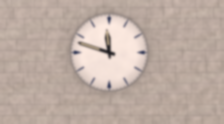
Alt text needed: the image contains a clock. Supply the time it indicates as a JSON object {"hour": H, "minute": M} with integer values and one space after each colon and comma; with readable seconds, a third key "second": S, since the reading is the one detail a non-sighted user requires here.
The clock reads {"hour": 11, "minute": 48}
